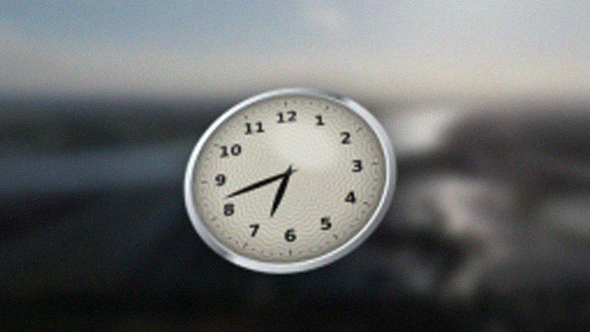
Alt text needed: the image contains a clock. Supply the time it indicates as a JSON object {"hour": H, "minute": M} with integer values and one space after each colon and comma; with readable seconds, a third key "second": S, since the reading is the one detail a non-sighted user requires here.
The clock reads {"hour": 6, "minute": 42}
